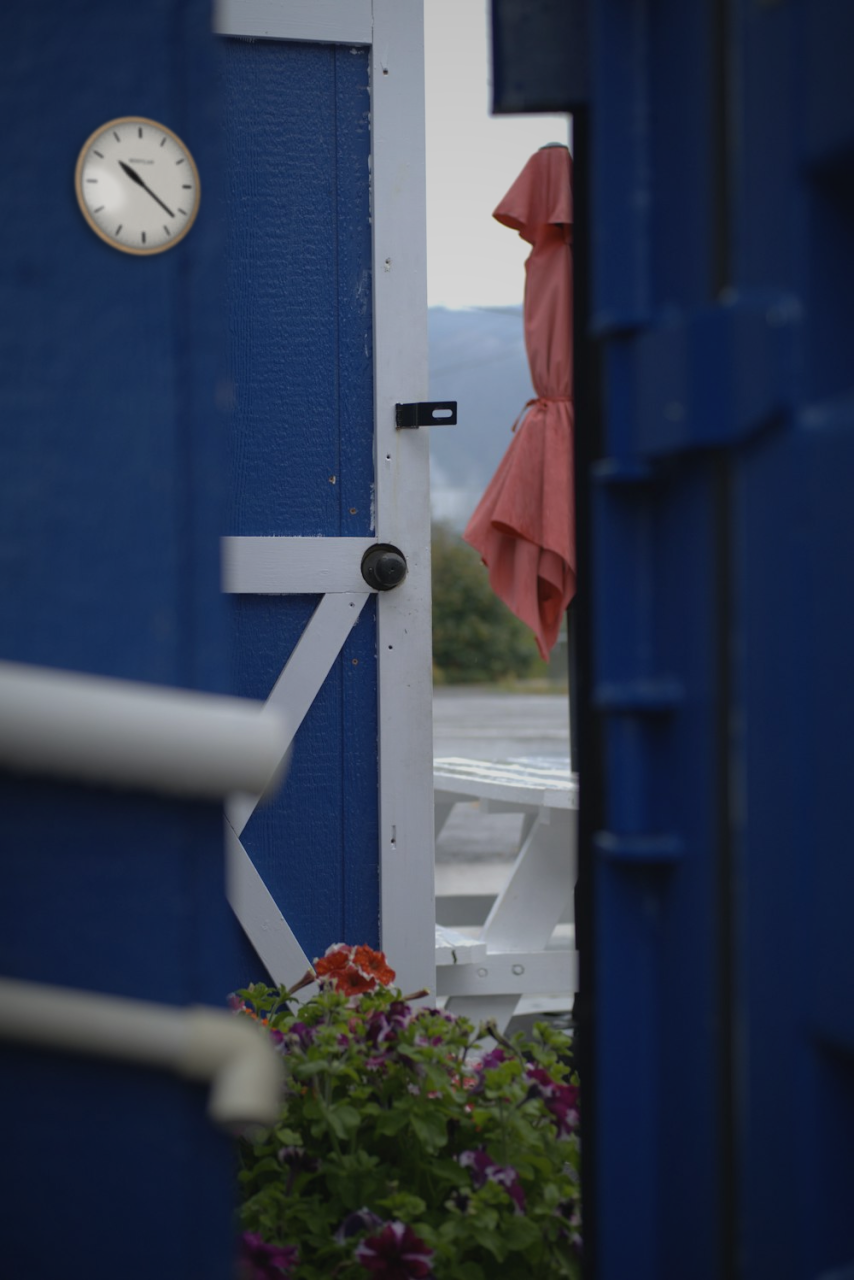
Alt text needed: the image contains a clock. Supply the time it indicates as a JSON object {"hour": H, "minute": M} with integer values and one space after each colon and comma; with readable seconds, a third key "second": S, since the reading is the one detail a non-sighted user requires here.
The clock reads {"hour": 10, "minute": 22}
